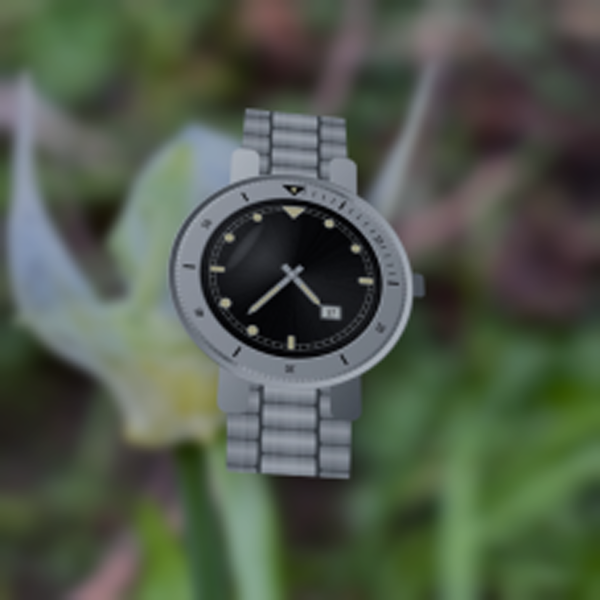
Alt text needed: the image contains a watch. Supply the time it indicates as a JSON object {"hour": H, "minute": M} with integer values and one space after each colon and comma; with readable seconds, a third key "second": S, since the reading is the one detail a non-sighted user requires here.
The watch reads {"hour": 4, "minute": 37}
